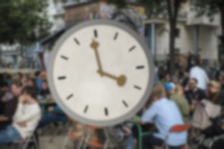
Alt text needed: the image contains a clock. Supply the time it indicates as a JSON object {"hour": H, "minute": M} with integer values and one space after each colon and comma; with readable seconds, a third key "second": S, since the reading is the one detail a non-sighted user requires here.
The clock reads {"hour": 3, "minute": 59}
